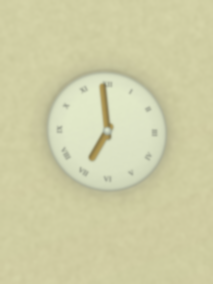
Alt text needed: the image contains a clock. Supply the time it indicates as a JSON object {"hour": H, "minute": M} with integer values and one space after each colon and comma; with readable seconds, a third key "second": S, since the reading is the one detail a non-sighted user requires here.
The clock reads {"hour": 6, "minute": 59}
